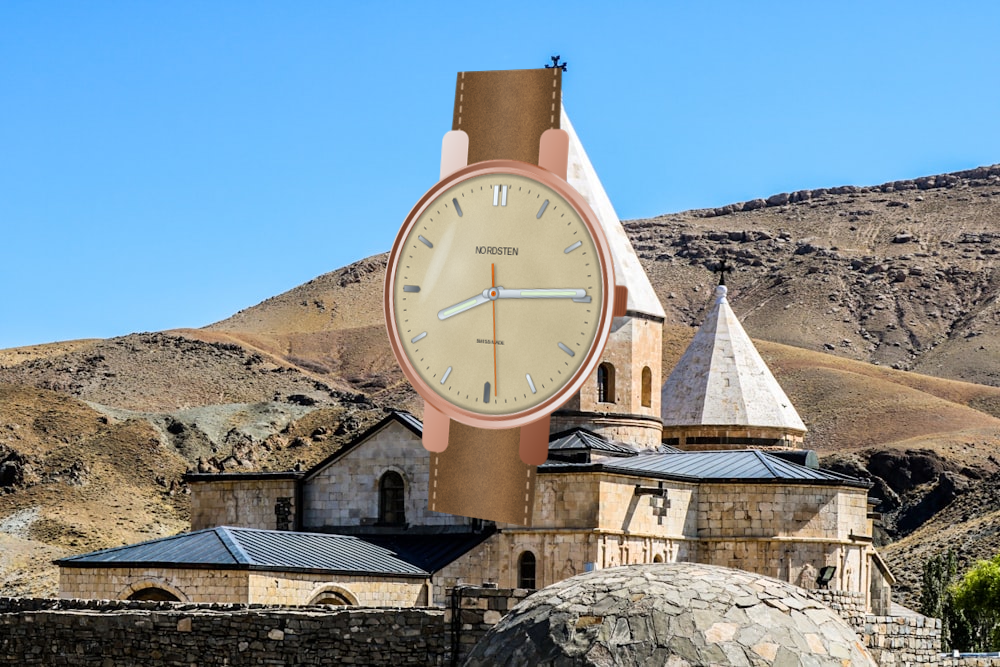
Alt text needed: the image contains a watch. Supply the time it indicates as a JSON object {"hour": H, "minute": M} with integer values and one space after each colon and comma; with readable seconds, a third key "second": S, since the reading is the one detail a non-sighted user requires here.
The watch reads {"hour": 8, "minute": 14, "second": 29}
